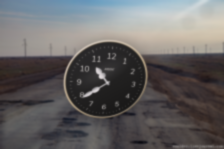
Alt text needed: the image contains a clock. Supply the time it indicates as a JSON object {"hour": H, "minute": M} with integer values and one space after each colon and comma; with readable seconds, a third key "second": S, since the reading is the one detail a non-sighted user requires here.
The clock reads {"hour": 10, "minute": 39}
